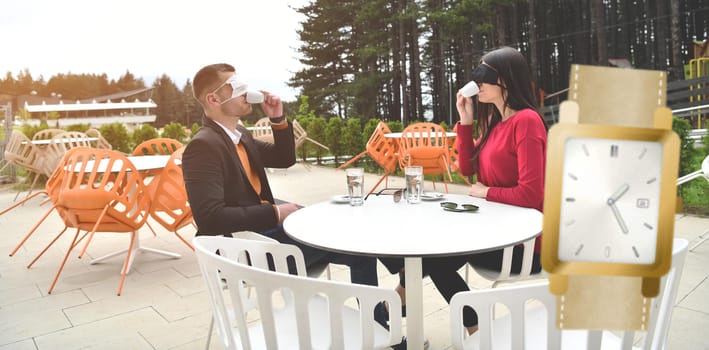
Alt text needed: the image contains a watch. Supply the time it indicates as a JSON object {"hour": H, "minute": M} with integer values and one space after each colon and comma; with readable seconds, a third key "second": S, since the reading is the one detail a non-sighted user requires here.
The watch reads {"hour": 1, "minute": 25}
